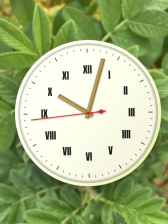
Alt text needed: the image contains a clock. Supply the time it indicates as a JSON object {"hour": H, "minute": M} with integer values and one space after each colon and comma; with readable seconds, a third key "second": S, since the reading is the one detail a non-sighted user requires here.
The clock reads {"hour": 10, "minute": 2, "second": 44}
